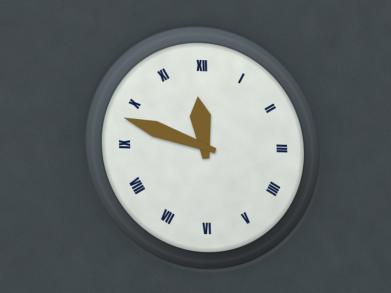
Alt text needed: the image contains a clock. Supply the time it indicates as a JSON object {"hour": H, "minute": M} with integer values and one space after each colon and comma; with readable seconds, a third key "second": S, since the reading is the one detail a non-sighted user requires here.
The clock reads {"hour": 11, "minute": 48}
